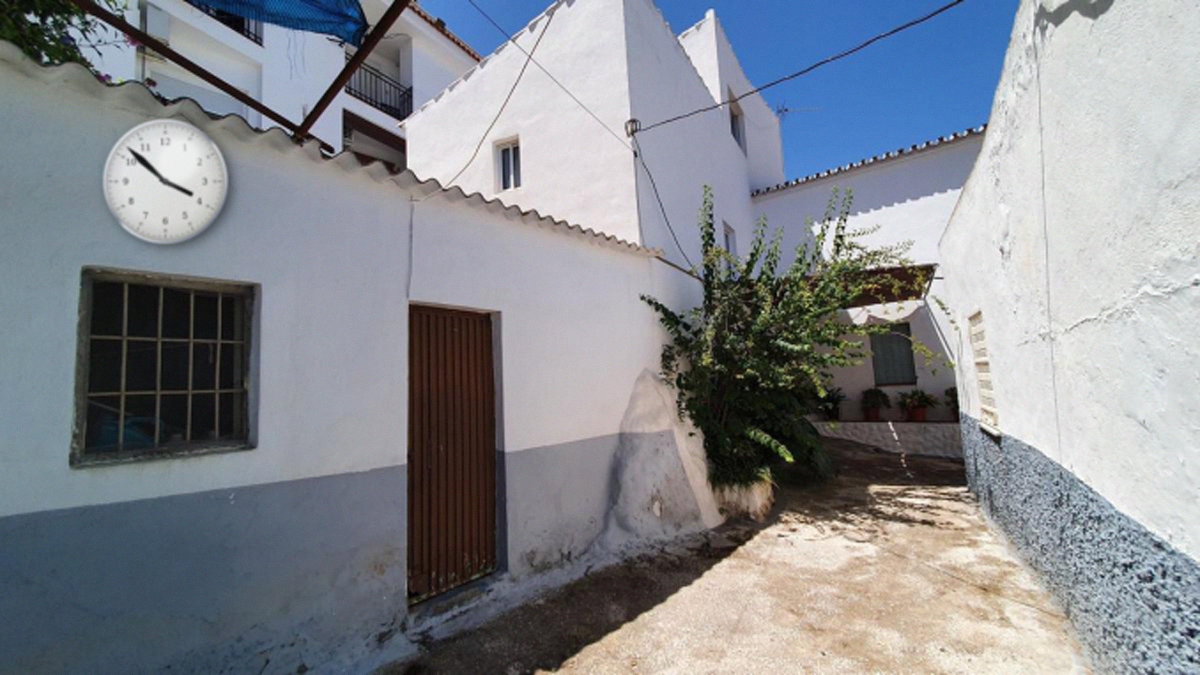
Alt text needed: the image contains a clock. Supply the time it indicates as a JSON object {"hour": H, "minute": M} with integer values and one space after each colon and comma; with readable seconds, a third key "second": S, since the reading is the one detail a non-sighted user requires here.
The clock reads {"hour": 3, "minute": 52}
